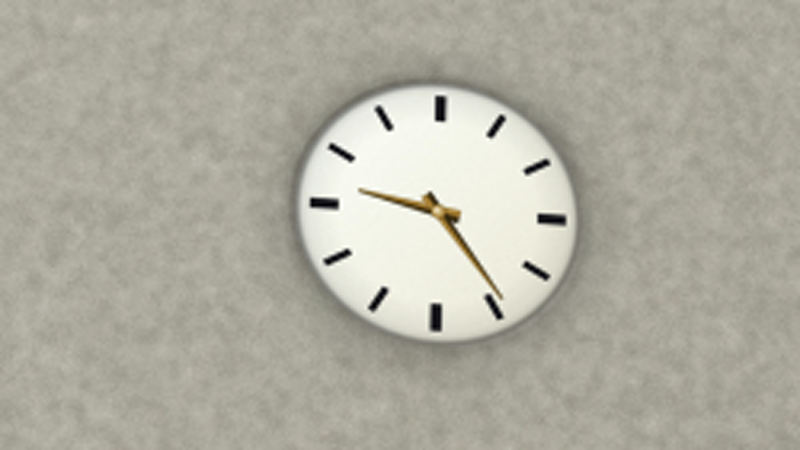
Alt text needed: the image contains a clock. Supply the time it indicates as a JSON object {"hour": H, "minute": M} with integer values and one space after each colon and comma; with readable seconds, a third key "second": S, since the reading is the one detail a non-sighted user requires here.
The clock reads {"hour": 9, "minute": 24}
